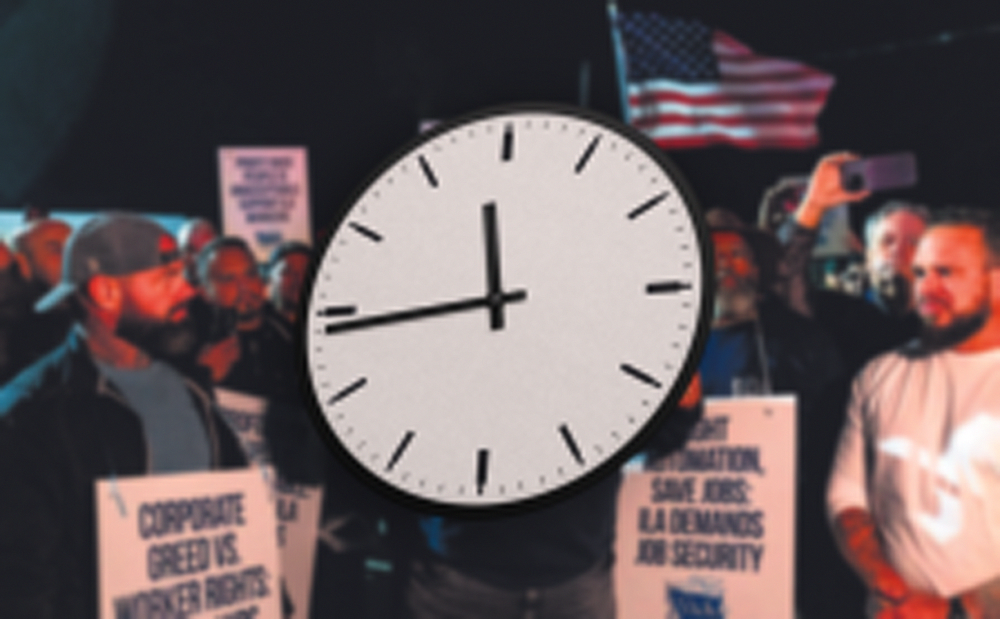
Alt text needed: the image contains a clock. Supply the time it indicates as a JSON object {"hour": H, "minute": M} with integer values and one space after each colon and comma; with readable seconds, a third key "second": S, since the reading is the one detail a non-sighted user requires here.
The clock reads {"hour": 11, "minute": 44}
